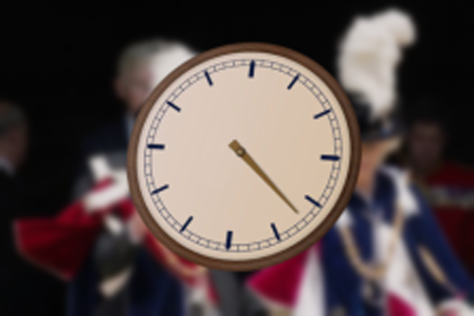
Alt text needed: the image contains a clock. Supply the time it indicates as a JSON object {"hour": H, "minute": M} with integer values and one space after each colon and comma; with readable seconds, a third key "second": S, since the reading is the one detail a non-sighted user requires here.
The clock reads {"hour": 4, "minute": 22}
